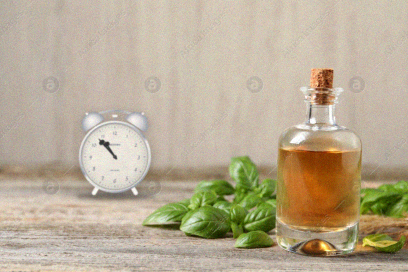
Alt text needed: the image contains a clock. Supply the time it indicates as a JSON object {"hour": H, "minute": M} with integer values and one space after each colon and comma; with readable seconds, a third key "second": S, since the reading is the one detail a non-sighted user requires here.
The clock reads {"hour": 10, "minute": 53}
